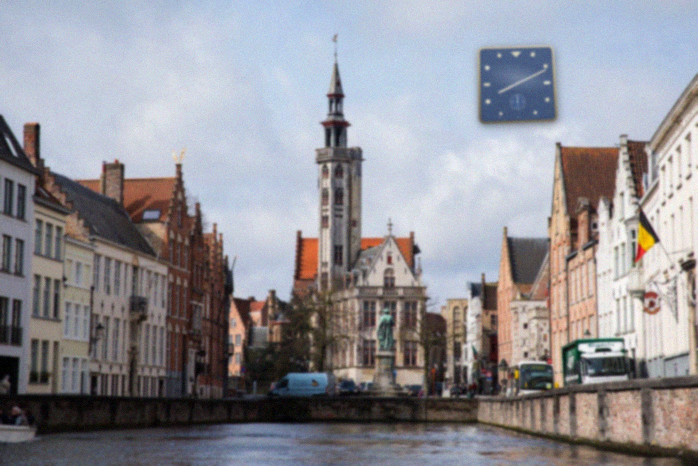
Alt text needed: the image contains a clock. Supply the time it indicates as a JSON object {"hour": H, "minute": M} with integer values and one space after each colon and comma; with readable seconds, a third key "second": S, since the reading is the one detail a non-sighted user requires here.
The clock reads {"hour": 8, "minute": 11}
